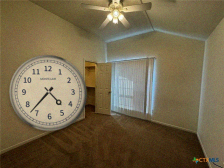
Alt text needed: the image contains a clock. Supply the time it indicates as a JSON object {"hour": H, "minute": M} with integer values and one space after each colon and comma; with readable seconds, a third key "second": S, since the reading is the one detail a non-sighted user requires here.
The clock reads {"hour": 4, "minute": 37}
